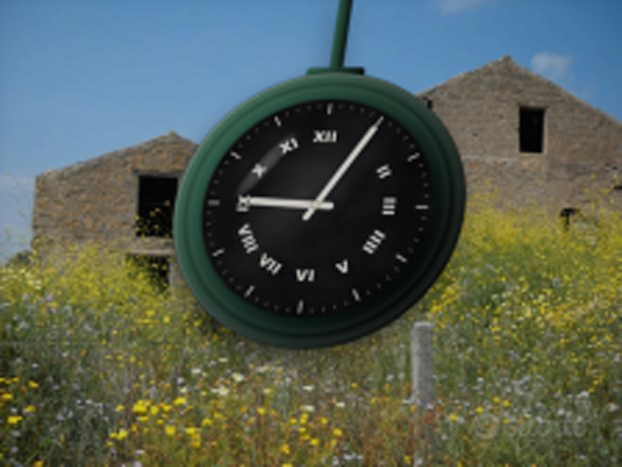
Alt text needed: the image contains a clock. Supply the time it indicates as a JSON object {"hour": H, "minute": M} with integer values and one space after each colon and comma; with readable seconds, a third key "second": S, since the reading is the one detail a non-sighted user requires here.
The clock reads {"hour": 9, "minute": 5}
